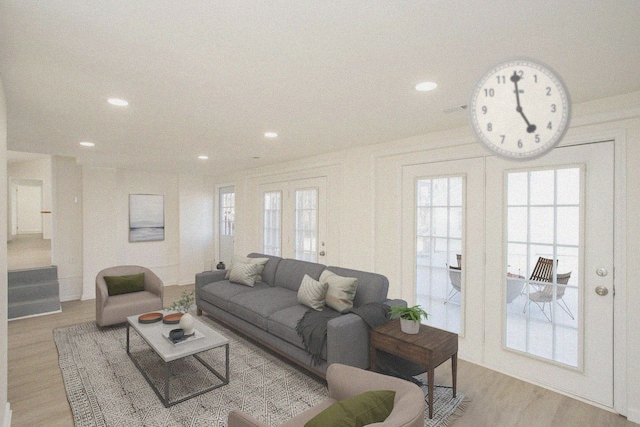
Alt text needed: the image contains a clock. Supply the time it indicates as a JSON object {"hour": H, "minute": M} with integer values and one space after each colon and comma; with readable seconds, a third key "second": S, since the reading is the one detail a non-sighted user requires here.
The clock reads {"hour": 4, "minute": 59}
